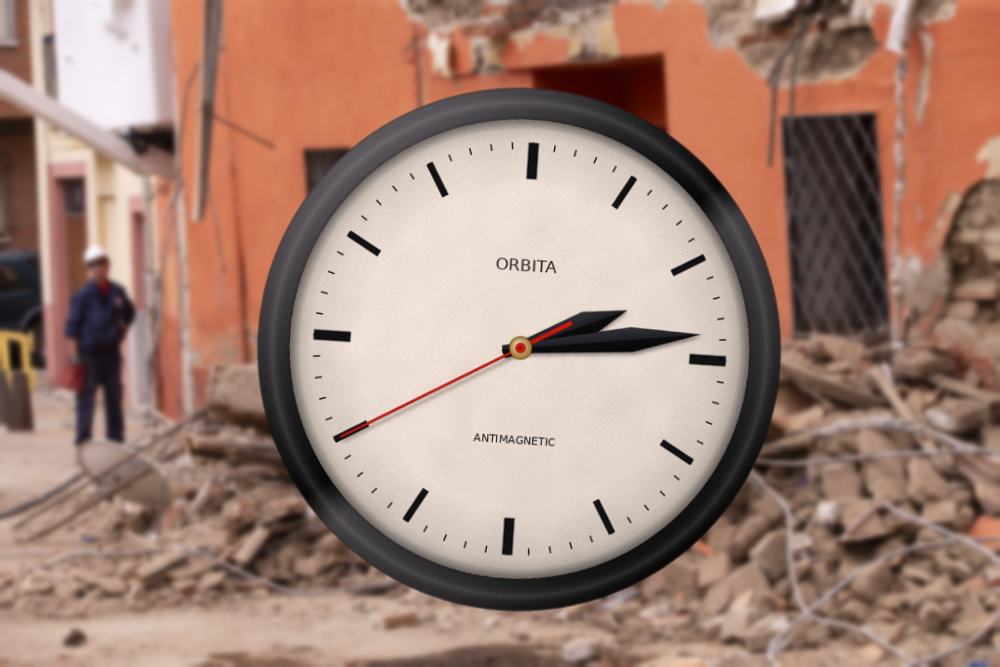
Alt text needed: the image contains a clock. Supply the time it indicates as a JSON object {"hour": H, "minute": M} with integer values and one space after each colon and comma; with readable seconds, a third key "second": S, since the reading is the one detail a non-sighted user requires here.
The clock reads {"hour": 2, "minute": 13, "second": 40}
